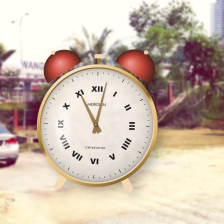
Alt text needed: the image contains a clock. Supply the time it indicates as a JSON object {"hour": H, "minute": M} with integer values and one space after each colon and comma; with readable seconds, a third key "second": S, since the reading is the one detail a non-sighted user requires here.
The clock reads {"hour": 11, "minute": 2}
